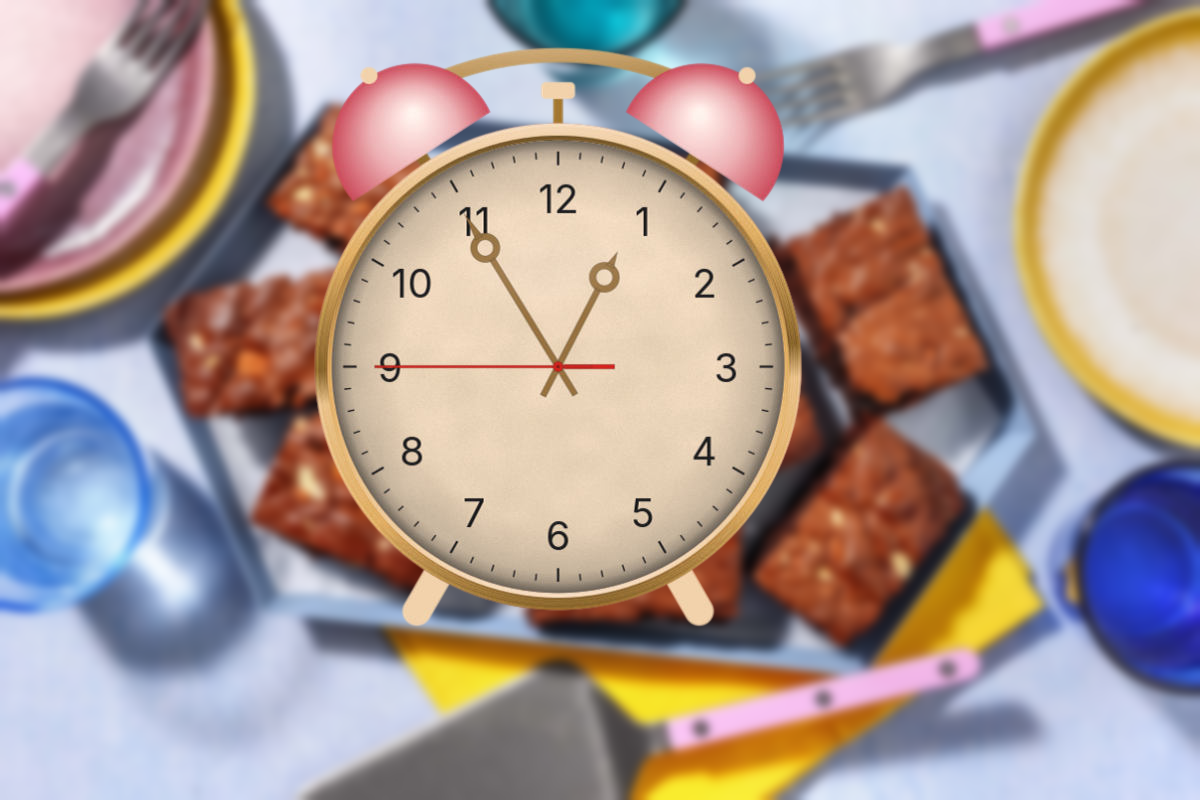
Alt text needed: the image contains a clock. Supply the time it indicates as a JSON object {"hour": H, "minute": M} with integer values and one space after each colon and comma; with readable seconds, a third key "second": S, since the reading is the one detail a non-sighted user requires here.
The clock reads {"hour": 12, "minute": 54, "second": 45}
